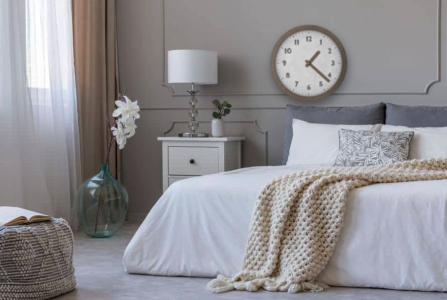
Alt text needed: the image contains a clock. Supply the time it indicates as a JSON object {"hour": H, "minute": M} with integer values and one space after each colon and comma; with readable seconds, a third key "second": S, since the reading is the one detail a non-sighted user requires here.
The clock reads {"hour": 1, "minute": 22}
